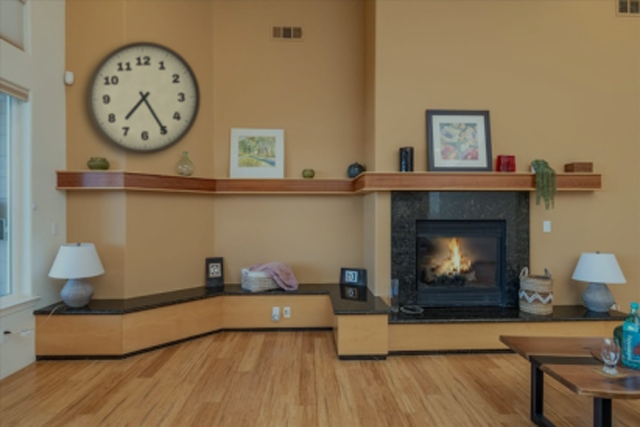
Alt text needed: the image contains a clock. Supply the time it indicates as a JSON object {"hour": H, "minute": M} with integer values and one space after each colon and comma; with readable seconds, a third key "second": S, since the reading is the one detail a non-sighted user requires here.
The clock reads {"hour": 7, "minute": 25}
